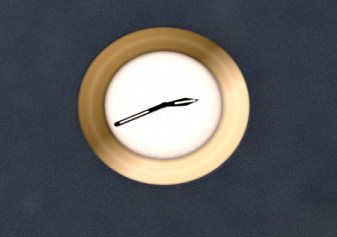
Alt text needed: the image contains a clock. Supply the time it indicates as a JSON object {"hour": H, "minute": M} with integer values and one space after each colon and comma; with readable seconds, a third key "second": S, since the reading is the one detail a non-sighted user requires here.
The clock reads {"hour": 2, "minute": 41}
